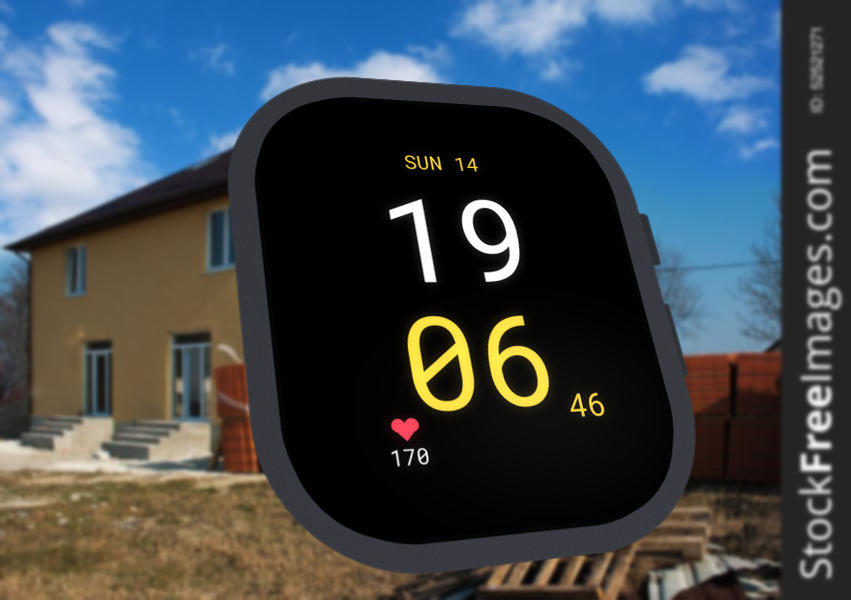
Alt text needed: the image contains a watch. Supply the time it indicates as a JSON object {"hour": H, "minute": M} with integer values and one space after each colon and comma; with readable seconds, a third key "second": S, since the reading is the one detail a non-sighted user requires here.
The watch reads {"hour": 19, "minute": 6, "second": 46}
